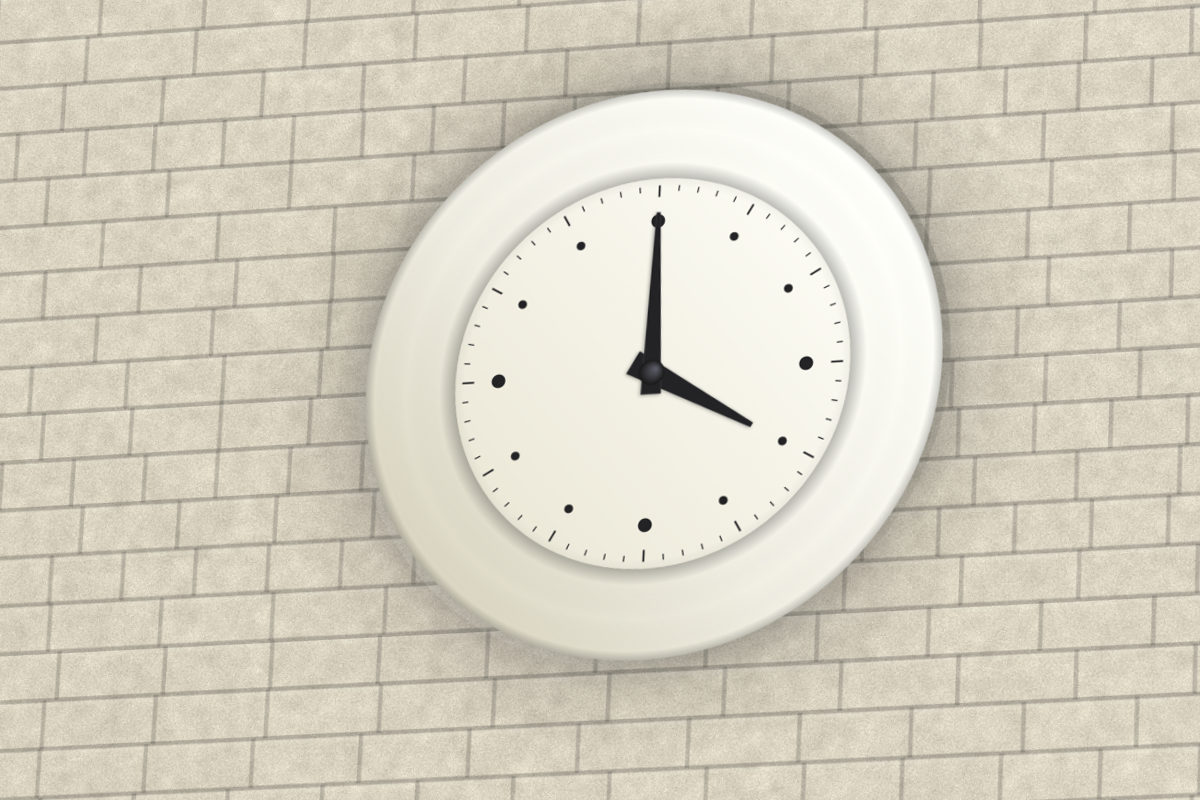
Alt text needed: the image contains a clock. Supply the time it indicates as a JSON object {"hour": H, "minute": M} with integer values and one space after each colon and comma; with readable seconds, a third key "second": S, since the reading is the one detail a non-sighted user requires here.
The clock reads {"hour": 4, "minute": 0}
